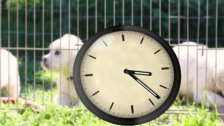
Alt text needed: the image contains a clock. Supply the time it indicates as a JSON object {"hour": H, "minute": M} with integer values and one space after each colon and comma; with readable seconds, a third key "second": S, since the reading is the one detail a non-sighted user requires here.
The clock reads {"hour": 3, "minute": 23}
